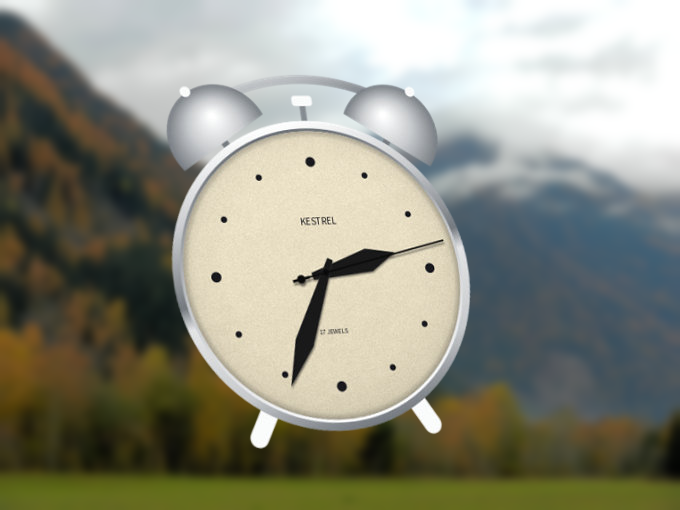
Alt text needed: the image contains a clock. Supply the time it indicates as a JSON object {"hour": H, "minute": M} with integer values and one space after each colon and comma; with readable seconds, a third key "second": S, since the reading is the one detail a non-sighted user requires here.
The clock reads {"hour": 2, "minute": 34, "second": 13}
